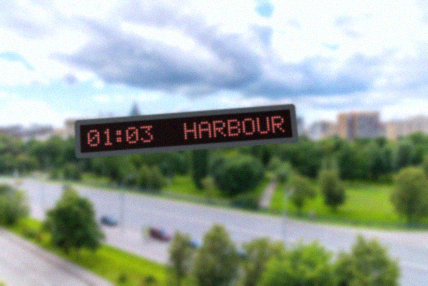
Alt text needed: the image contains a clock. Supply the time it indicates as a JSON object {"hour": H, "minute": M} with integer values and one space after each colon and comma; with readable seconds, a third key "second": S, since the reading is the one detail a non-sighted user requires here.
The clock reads {"hour": 1, "minute": 3}
